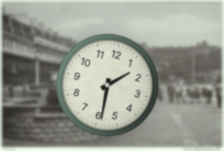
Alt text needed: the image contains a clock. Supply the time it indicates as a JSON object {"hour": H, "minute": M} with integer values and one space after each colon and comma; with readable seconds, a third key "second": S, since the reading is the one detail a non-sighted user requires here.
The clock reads {"hour": 1, "minute": 29}
